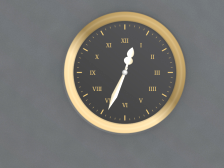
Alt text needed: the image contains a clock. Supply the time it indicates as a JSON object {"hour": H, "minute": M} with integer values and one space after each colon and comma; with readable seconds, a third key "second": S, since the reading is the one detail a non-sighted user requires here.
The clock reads {"hour": 12, "minute": 34}
